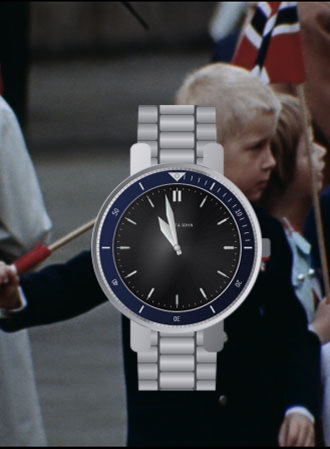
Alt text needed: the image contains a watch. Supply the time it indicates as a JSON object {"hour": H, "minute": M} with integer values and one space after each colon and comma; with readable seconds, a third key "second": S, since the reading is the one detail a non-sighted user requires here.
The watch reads {"hour": 10, "minute": 58}
